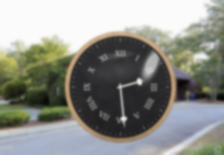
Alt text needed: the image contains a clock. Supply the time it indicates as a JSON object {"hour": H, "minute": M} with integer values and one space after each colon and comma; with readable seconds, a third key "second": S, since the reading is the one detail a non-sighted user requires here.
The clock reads {"hour": 2, "minute": 29}
